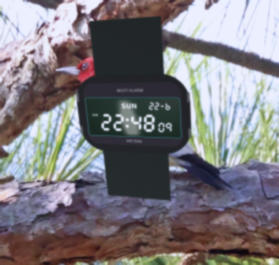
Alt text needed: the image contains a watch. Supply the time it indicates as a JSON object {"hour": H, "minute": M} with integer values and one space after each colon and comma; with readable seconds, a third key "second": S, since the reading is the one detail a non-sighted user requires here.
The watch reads {"hour": 22, "minute": 48}
